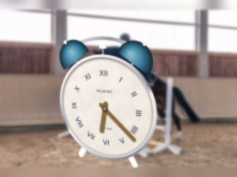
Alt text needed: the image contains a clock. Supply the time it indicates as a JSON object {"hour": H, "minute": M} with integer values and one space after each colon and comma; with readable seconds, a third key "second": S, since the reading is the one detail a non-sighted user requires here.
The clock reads {"hour": 6, "minute": 22}
